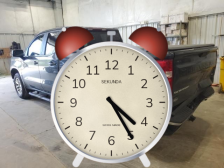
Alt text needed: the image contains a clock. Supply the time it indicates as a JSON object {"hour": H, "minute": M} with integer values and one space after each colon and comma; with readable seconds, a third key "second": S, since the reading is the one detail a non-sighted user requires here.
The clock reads {"hour": 4, "minute": 25}
